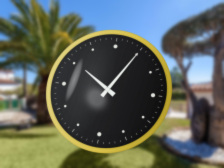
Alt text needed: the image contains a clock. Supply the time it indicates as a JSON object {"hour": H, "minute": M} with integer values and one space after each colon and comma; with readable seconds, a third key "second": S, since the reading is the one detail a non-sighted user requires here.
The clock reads {"hour": 10, "minute": 5}
